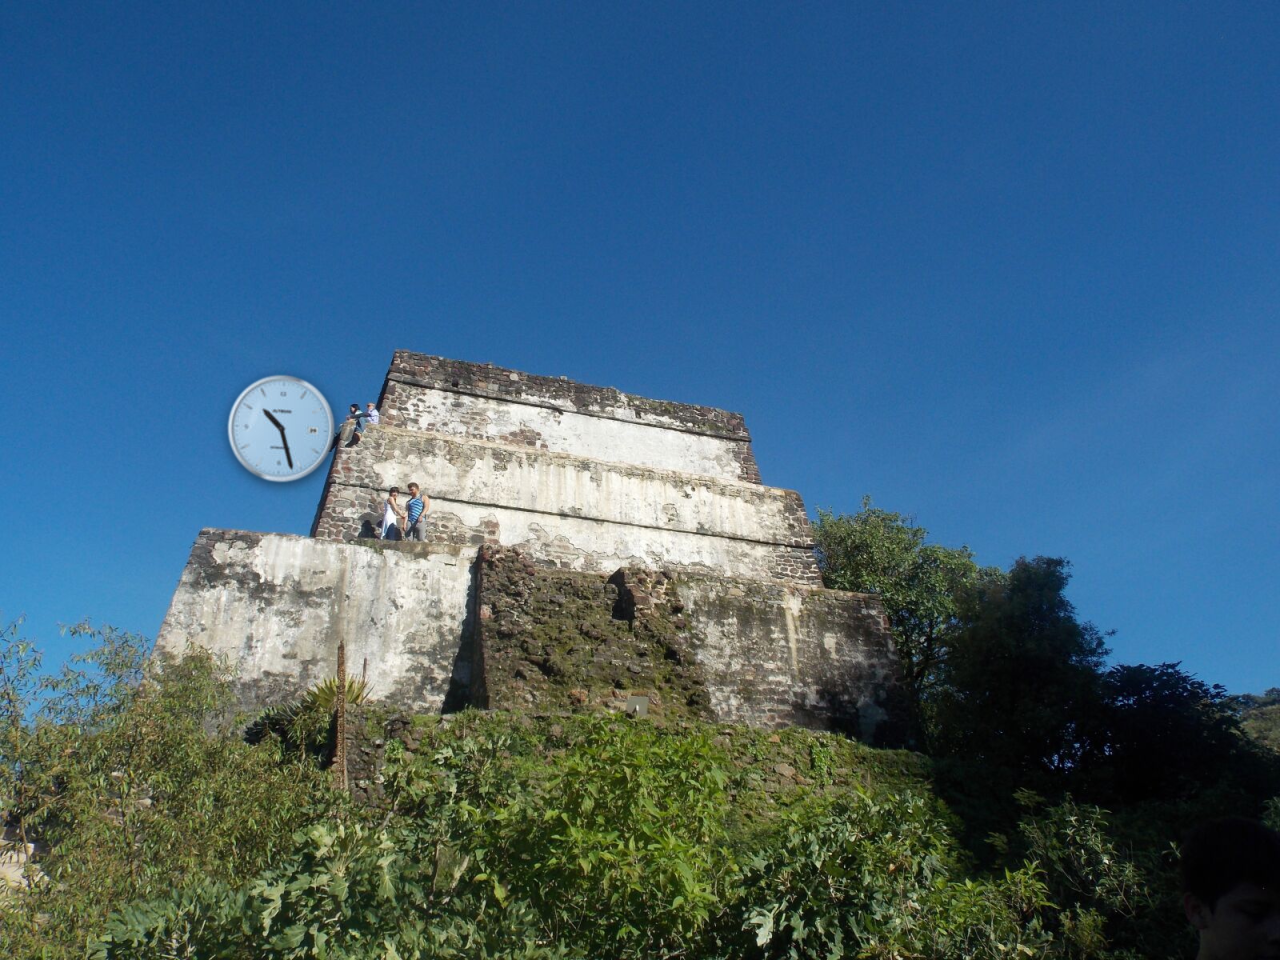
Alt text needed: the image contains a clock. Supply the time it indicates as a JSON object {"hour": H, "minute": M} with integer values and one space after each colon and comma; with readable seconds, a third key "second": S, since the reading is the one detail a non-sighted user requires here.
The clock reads {"hour": 10, "minute": 27}
